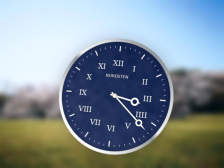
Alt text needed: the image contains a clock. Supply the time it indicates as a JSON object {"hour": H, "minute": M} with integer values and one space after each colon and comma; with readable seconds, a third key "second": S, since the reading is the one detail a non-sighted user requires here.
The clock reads {"hour": 3, "minute": 22}
